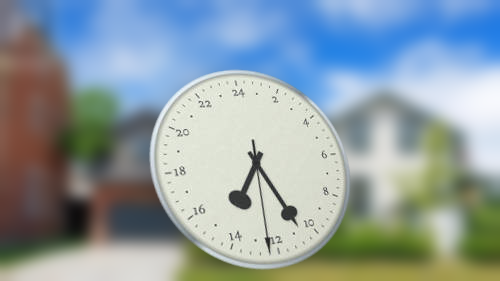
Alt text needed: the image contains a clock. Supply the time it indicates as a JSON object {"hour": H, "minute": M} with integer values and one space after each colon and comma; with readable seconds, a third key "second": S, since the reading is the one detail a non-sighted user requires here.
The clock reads {"hour": 14, "minute": 26, "second": 31}
